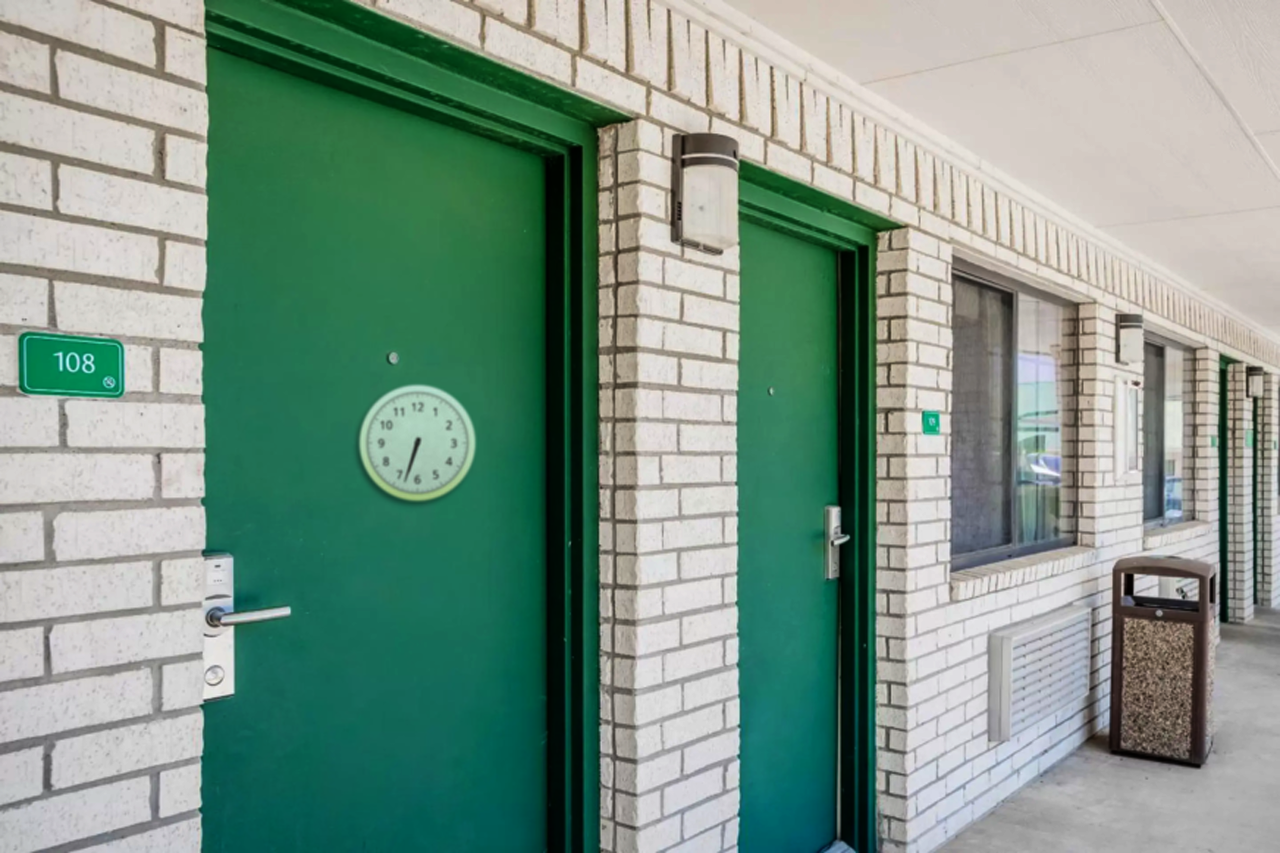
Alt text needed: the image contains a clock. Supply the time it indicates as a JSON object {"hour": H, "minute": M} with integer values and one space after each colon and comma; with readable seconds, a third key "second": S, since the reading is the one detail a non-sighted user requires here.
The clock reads {"hour": 6, "minute": 33}
